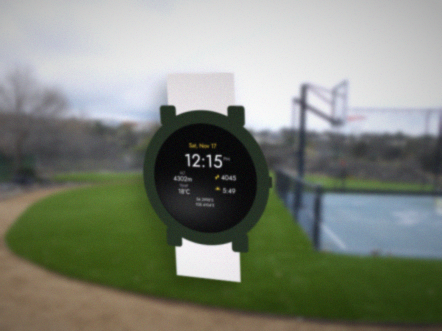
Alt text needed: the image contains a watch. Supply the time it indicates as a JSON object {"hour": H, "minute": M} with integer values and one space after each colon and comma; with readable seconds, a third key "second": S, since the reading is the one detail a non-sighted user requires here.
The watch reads {"hour": 12, "minute": 15}
